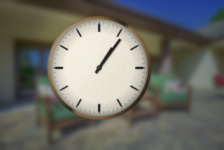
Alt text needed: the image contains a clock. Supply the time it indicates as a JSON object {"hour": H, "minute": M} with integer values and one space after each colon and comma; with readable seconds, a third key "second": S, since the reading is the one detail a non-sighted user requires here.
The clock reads {"hour": 1, "minute": 6}
